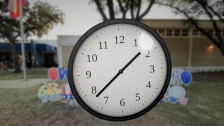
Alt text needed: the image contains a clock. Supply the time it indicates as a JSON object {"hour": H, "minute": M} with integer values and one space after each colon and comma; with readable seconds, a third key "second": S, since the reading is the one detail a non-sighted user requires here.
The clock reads {"hour": 1, "minute": 38}
